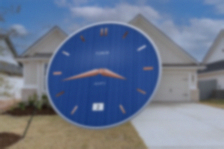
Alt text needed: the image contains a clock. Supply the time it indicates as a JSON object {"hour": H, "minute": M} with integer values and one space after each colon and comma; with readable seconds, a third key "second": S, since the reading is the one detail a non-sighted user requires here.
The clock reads {"hour": 3, "minute": 43}
